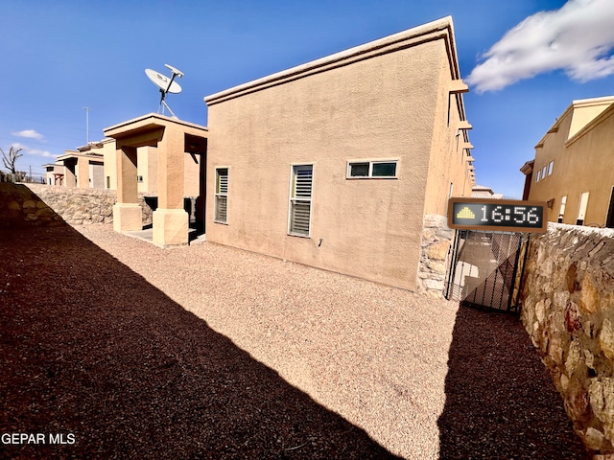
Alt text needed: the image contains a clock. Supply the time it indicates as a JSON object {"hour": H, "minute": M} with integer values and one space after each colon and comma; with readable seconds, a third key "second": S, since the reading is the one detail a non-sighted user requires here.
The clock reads {"hour": 16, "minute": 56}
